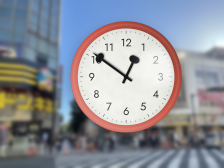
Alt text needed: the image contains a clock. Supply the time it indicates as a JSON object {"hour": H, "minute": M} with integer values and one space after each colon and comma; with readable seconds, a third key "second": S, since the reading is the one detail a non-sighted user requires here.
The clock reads {"hour": 12, "minute": 51}
